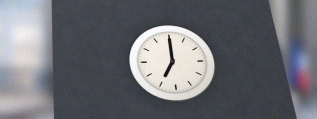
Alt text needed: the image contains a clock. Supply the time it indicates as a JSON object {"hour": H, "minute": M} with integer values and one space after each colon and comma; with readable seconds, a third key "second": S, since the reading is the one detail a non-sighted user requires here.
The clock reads {"hour": 7, "minute": 0}
